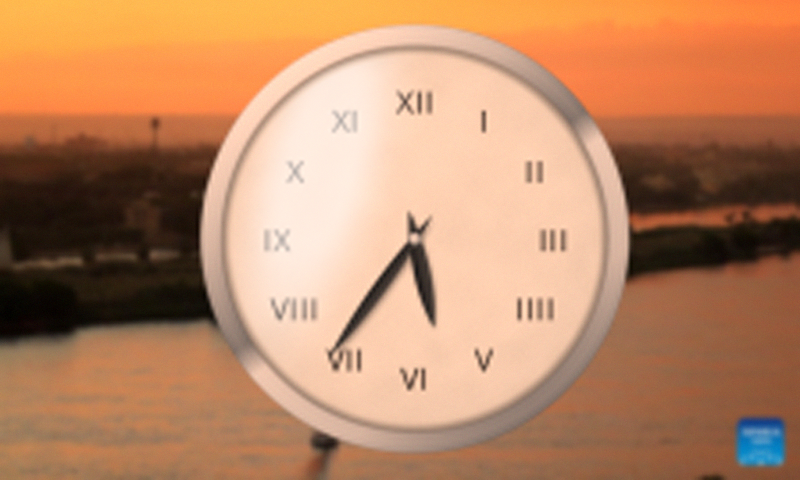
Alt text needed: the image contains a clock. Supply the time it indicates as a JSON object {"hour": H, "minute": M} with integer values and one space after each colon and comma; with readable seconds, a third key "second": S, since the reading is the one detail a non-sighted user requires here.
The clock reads {"hour": 5, "minute": 36}
